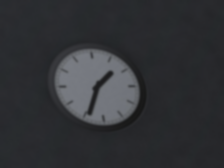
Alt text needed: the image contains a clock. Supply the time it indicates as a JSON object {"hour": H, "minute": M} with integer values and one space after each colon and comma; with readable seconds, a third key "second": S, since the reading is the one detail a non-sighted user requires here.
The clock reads {"hour": 1, "minute": 34}
